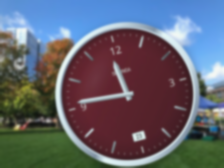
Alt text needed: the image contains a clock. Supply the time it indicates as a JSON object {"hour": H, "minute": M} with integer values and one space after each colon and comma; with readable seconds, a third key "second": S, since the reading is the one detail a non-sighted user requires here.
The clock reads {"hour": 11, "minute": 46}
